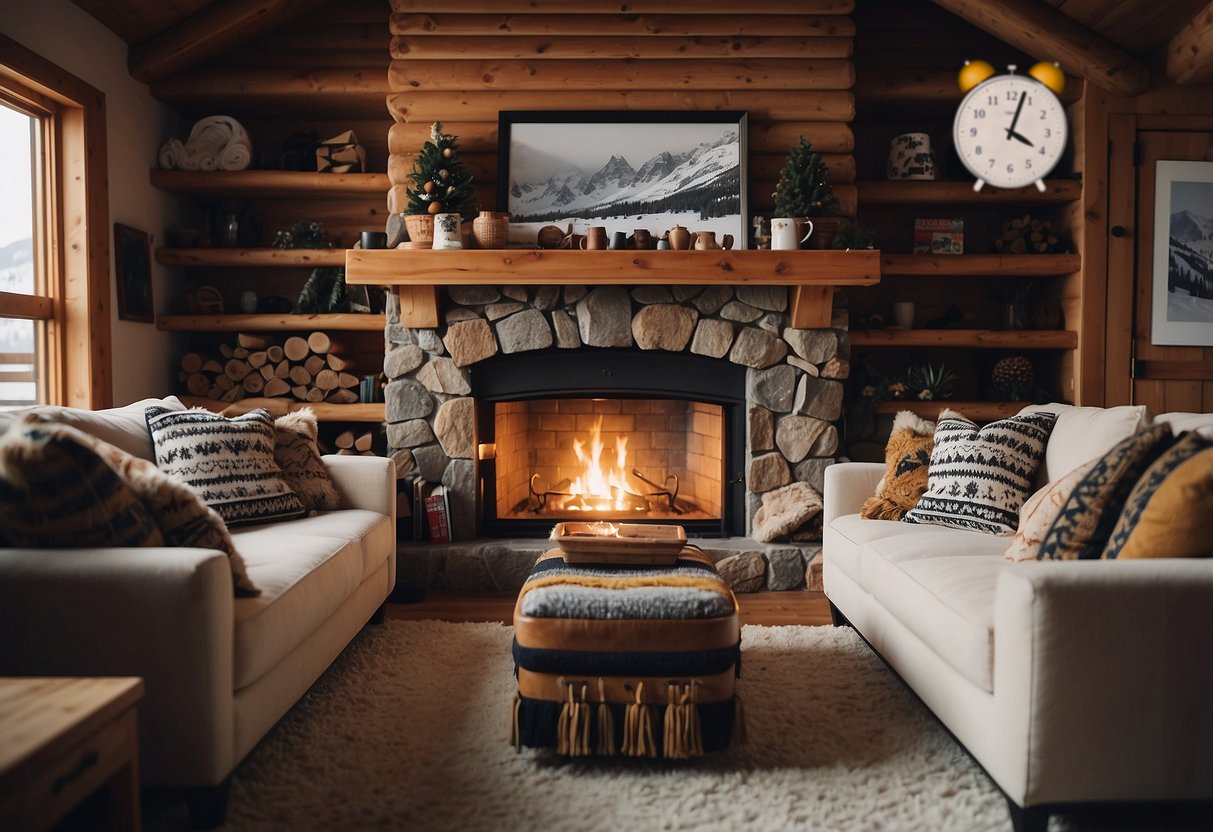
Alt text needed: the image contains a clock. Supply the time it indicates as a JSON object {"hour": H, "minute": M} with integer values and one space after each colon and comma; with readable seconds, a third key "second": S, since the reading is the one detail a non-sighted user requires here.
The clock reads {"hour": 4, "minute": 3}
